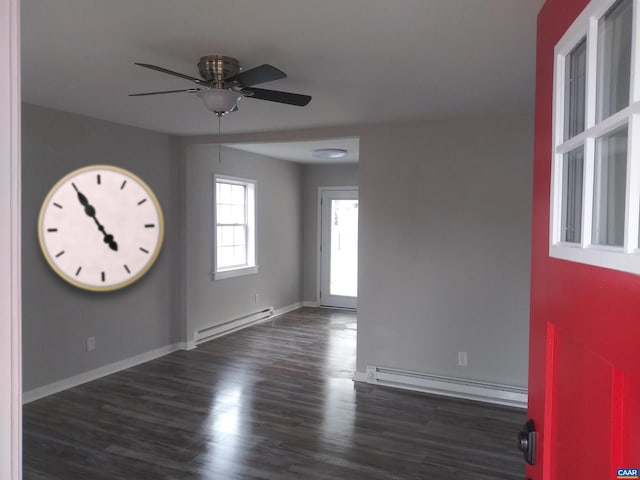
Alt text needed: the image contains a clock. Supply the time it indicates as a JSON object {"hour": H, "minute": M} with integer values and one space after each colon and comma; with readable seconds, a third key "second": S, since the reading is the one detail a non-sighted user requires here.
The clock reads {"hour": 4, "minute": 55}
